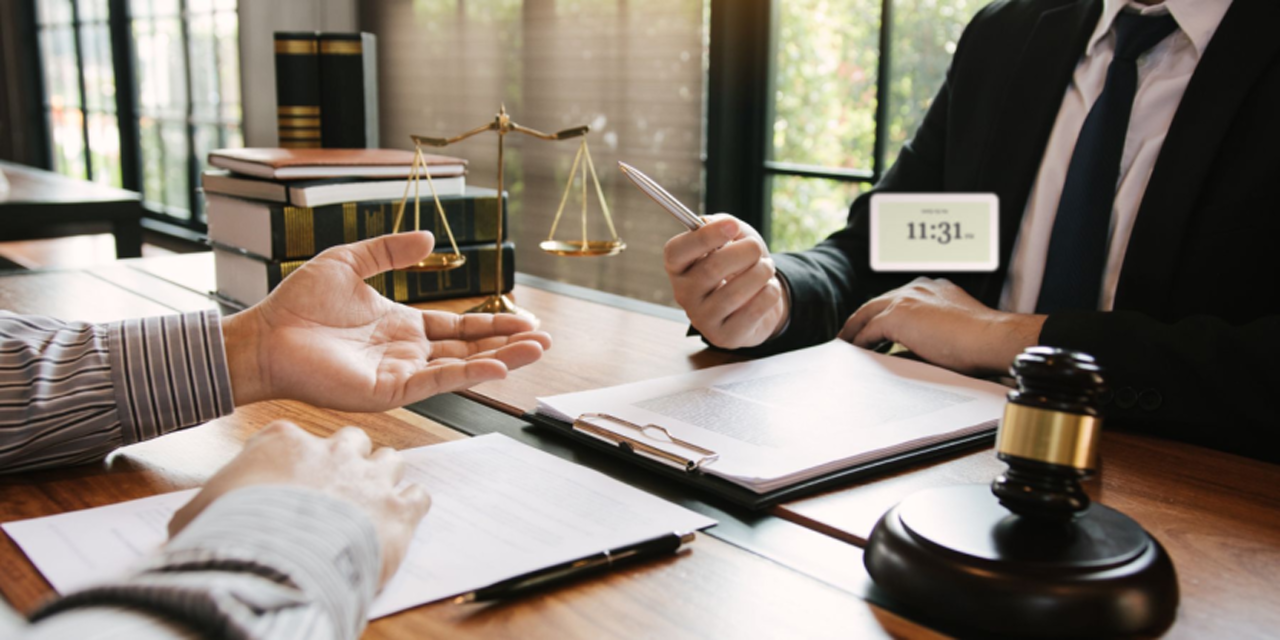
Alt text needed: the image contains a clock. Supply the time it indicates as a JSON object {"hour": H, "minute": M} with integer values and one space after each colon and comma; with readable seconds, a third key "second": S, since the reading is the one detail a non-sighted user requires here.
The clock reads {"hour": 11, "minute": 31}
